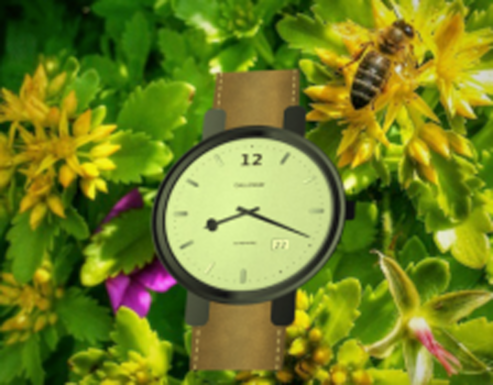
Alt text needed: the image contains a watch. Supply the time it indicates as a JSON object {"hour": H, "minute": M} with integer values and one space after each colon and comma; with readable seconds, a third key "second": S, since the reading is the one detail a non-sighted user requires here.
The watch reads {"hour": 8, "minute": 19}
